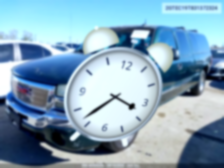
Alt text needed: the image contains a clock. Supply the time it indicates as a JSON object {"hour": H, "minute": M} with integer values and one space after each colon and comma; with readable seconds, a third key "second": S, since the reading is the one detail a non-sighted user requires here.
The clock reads {"hour": 3, "minute": 37}
